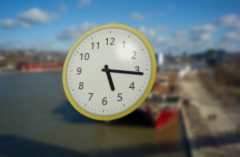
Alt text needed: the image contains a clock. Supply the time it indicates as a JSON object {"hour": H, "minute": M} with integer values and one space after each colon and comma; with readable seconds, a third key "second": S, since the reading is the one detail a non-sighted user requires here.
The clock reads {"hour": 5, "minute": 16}
